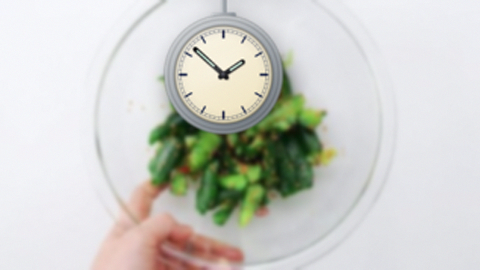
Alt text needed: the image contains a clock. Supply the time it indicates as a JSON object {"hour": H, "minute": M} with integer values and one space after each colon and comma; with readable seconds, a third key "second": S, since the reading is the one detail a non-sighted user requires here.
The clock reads {"hour": 1, "minute": 52}
